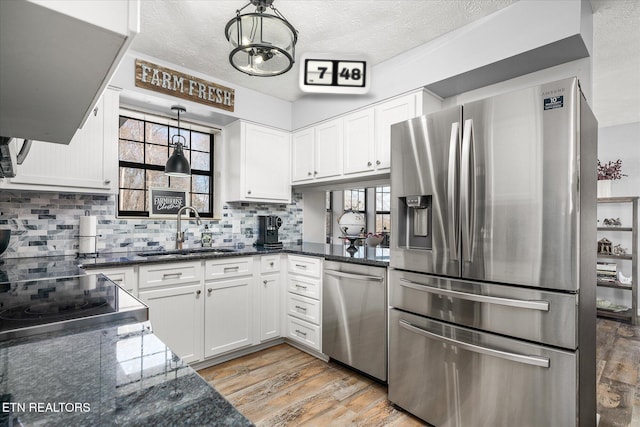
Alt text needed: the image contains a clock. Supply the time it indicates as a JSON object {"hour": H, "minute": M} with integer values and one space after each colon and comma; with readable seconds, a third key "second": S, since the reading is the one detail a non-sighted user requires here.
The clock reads {"hour": 7, "minute": 48}
